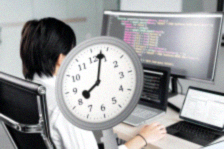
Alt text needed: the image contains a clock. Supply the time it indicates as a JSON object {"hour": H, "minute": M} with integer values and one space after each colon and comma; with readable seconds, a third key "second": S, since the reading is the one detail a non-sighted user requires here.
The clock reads {"hour": 8, "minute": 3}
